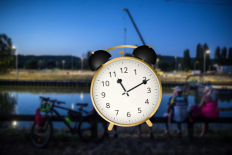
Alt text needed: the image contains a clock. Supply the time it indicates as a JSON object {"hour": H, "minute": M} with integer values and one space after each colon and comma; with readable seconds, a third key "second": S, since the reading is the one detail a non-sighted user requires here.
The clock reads {"hour": 11, "minute": 11}
